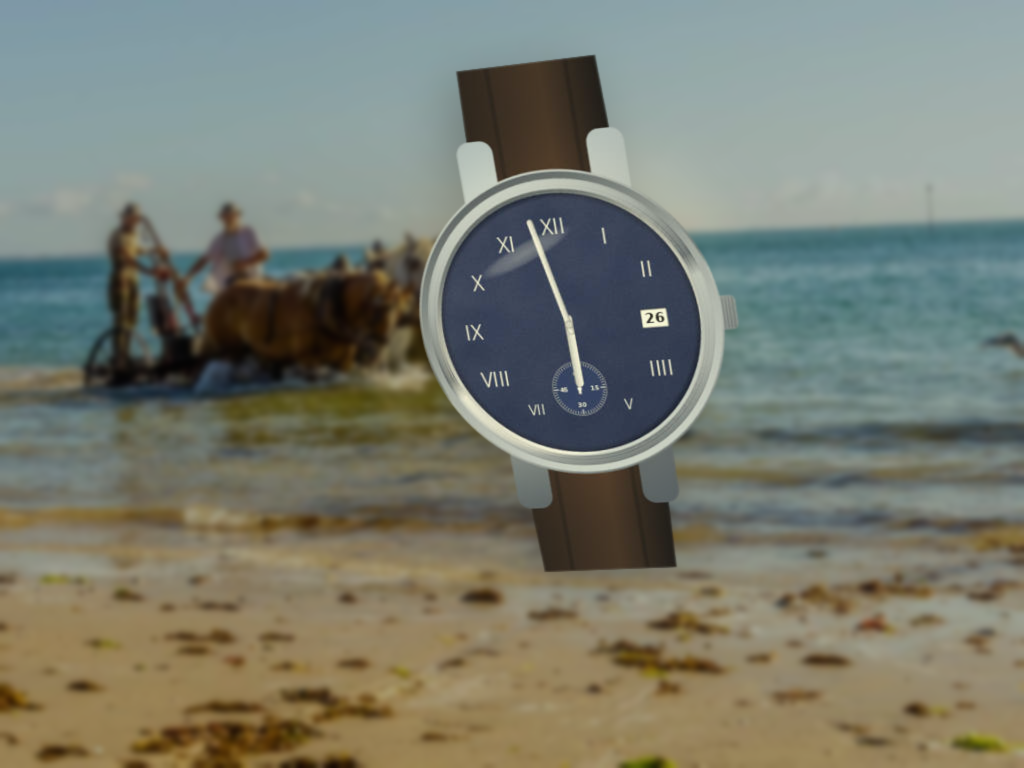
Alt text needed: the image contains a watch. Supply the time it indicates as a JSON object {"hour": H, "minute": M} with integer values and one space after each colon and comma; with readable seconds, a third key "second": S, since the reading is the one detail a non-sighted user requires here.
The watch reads {"hour": 5, "minute": 58}
